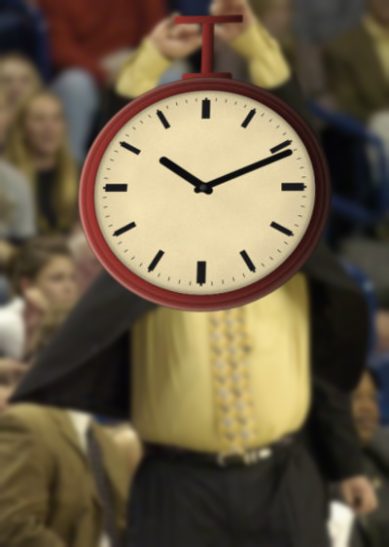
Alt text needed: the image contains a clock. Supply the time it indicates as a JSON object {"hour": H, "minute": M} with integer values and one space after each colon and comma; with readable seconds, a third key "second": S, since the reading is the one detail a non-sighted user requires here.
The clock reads {"hour": 10, "minute": 11}
